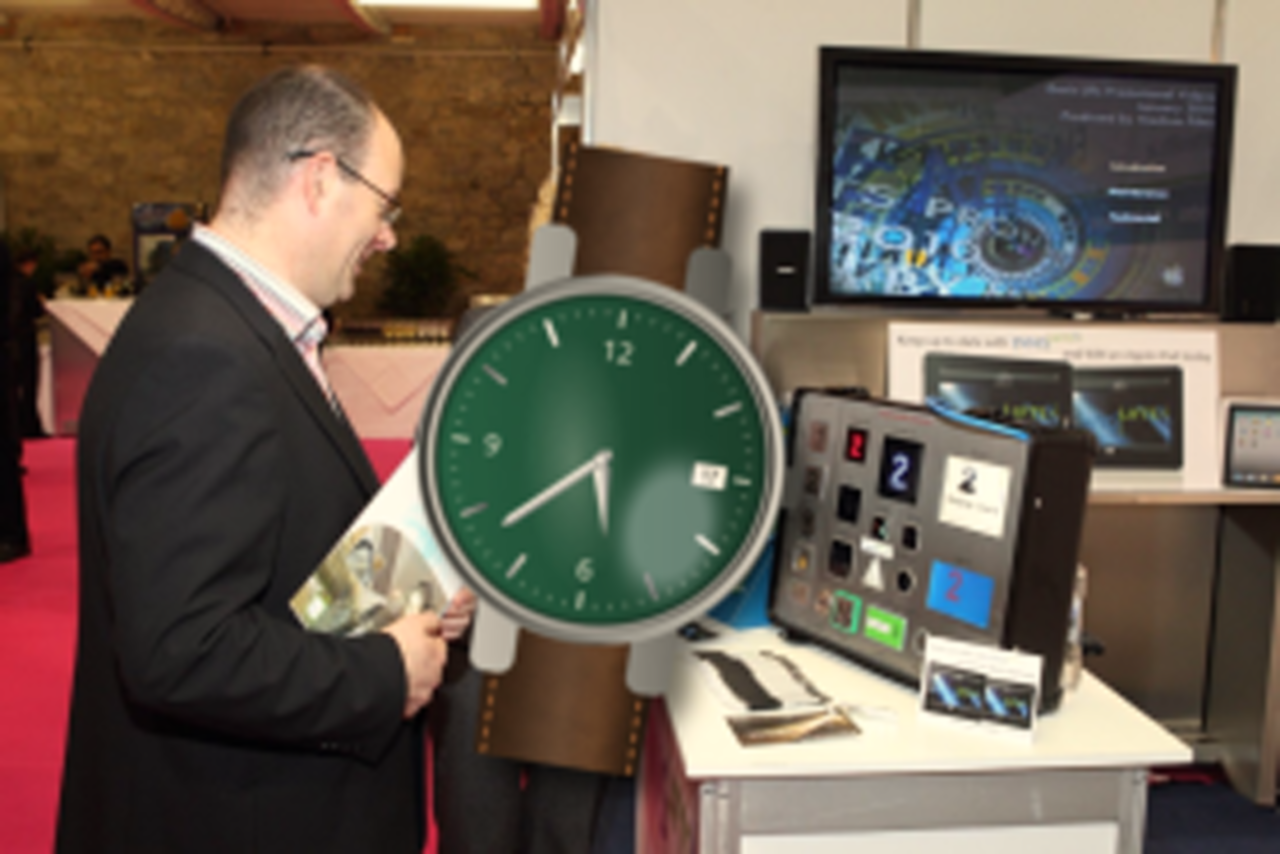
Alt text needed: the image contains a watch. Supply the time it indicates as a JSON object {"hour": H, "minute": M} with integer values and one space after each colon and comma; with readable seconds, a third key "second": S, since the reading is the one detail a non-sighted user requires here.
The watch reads {"hour": 5, "minute": 38}
